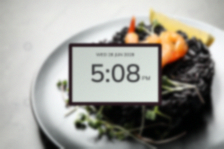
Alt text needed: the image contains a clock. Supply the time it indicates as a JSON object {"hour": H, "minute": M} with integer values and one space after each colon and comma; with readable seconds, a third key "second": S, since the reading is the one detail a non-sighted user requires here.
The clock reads {"hour": 5, "minute": 8}
